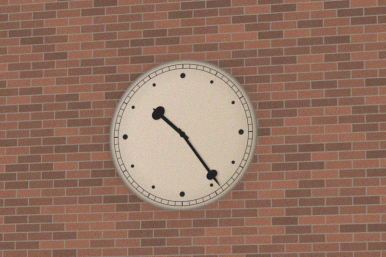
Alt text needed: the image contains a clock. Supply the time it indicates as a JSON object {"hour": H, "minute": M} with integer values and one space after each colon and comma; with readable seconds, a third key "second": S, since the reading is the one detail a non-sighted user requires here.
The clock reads {"hour": 10, "minute": 24}
